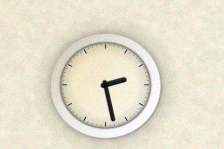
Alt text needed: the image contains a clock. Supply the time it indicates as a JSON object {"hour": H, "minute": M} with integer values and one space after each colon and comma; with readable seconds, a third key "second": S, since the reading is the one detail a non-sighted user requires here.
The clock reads {"hour": 2, "minute": 28}
